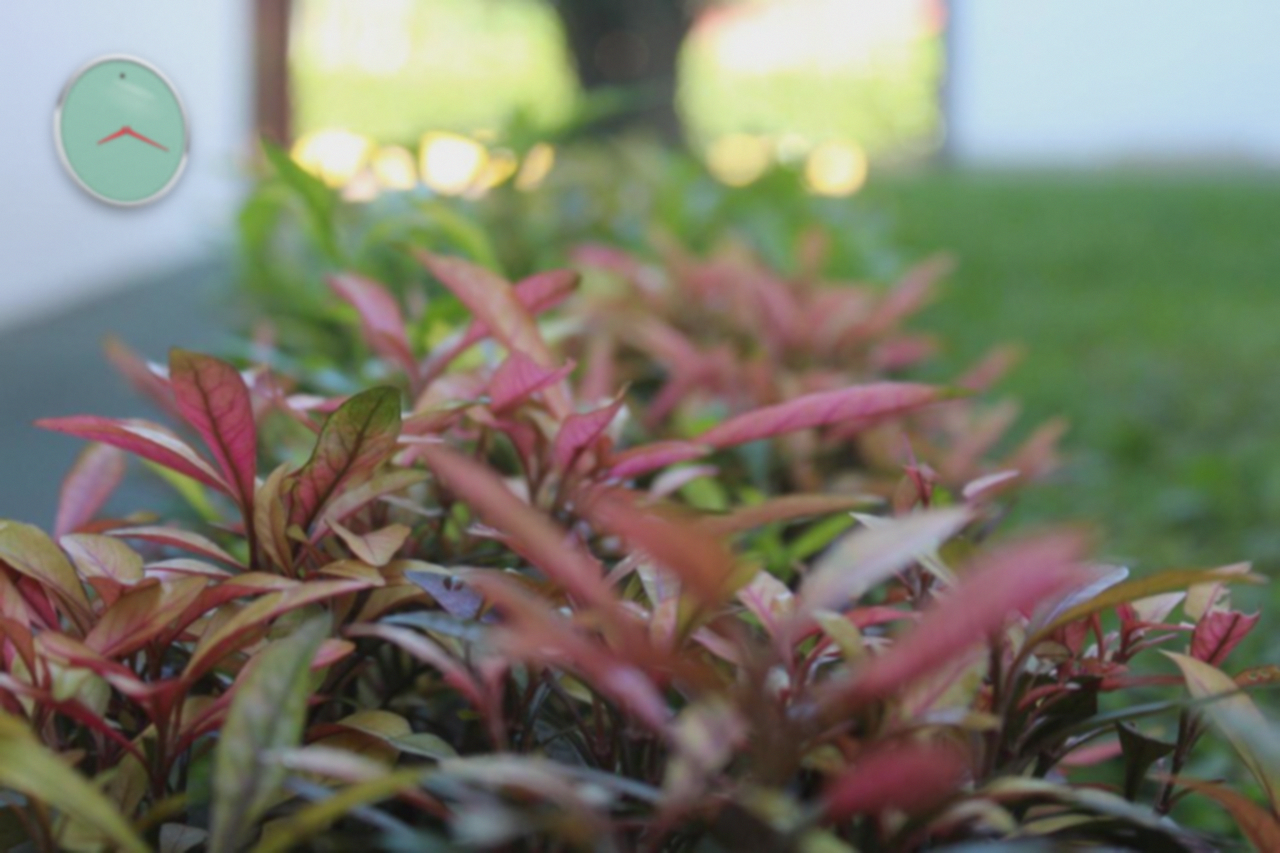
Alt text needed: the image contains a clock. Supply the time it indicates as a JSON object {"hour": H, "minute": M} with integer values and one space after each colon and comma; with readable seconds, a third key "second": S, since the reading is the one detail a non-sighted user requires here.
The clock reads {"hour": 8, "minute": 19}
